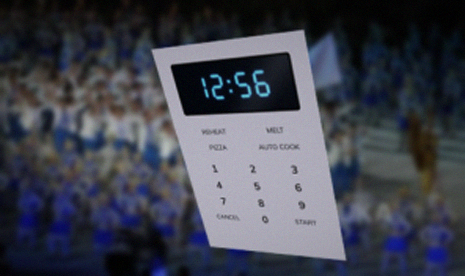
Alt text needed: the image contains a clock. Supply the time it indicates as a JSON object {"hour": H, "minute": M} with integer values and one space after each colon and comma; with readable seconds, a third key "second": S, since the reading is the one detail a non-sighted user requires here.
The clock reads {"hour": 12, "minute": 56}
